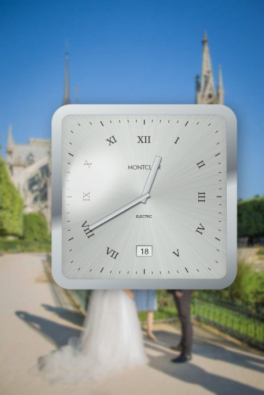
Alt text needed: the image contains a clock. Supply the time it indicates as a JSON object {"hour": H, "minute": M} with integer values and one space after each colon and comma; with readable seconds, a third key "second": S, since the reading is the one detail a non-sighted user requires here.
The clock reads {"hour": 12, "minute": 40}
